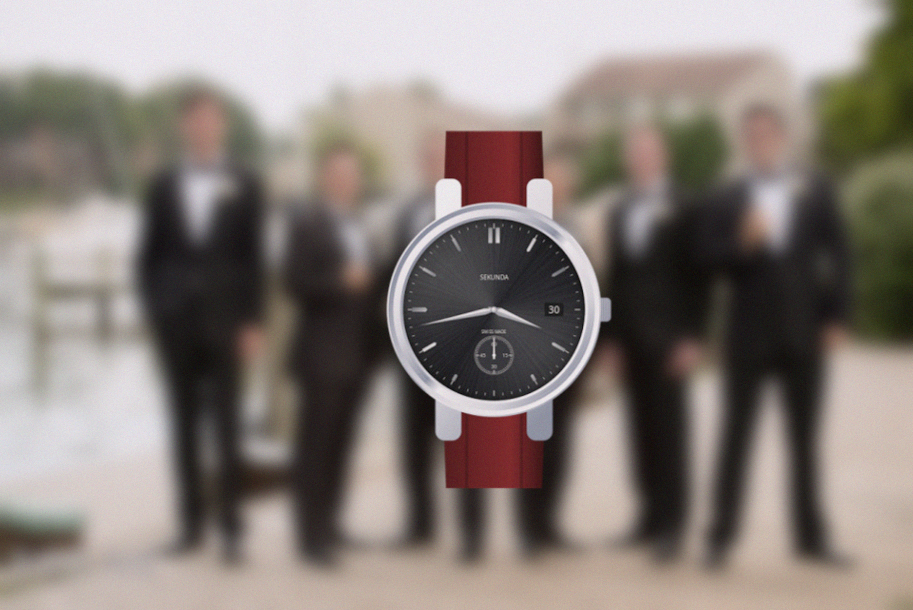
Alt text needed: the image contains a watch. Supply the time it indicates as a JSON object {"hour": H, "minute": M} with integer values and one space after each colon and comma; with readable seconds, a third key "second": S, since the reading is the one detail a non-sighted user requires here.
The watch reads {"hour": 3, "minute": 43}
